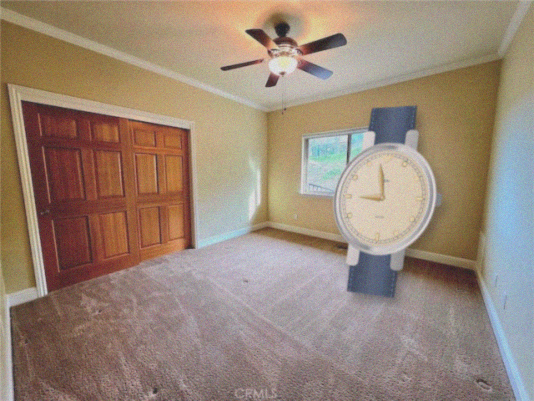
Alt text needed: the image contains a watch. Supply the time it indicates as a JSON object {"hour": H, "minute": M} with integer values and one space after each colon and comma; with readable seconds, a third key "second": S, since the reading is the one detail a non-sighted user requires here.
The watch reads {"hour": 8, "minute": 58}
